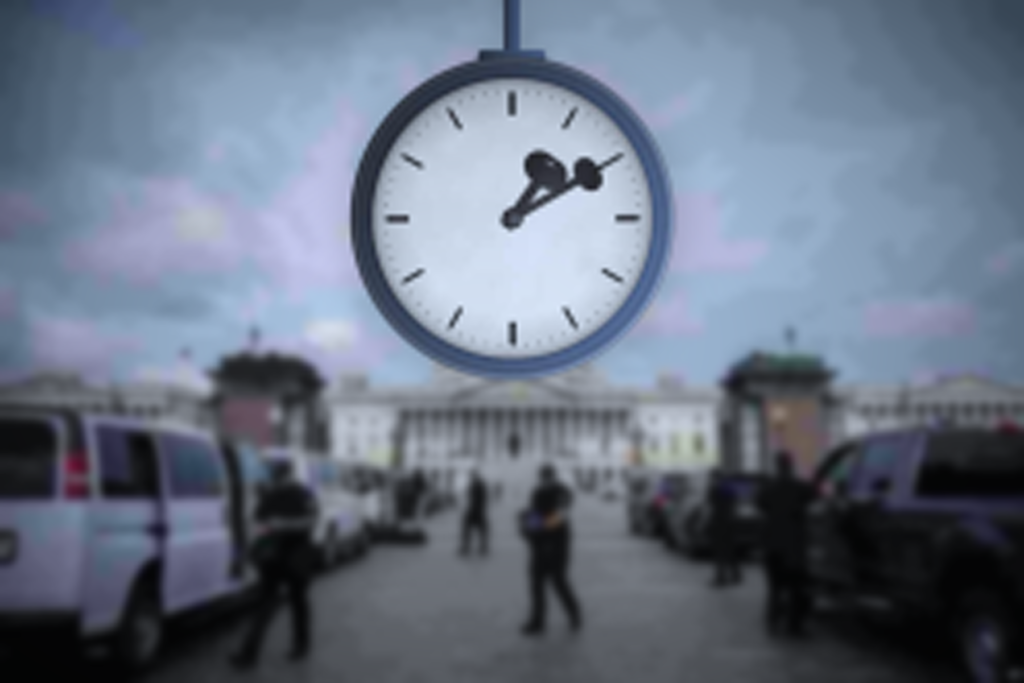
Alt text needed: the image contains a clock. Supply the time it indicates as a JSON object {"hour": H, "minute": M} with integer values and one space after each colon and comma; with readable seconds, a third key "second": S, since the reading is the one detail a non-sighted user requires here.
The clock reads {"hour": 1, "minute": 10}
